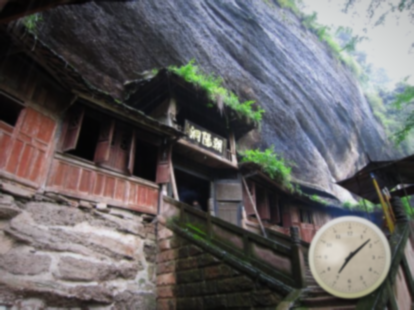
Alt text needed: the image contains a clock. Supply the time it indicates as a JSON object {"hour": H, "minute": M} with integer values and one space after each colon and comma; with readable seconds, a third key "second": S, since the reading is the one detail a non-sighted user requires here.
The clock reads {"hour": 7, "minute": 8}
